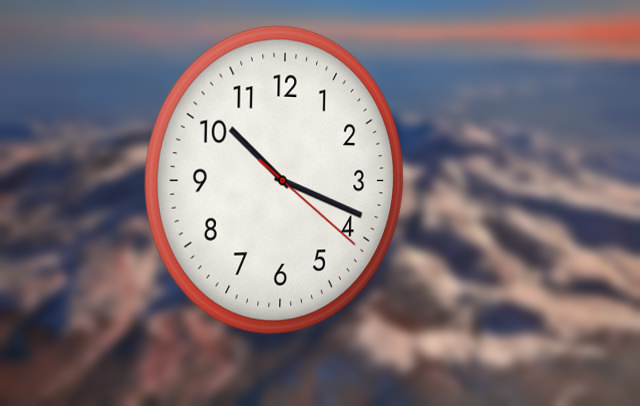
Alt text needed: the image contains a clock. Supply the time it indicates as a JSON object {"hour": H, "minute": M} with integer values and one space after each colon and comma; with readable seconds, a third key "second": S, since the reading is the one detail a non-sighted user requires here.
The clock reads {"hour": 10, "minute": 18, "second": 21}
